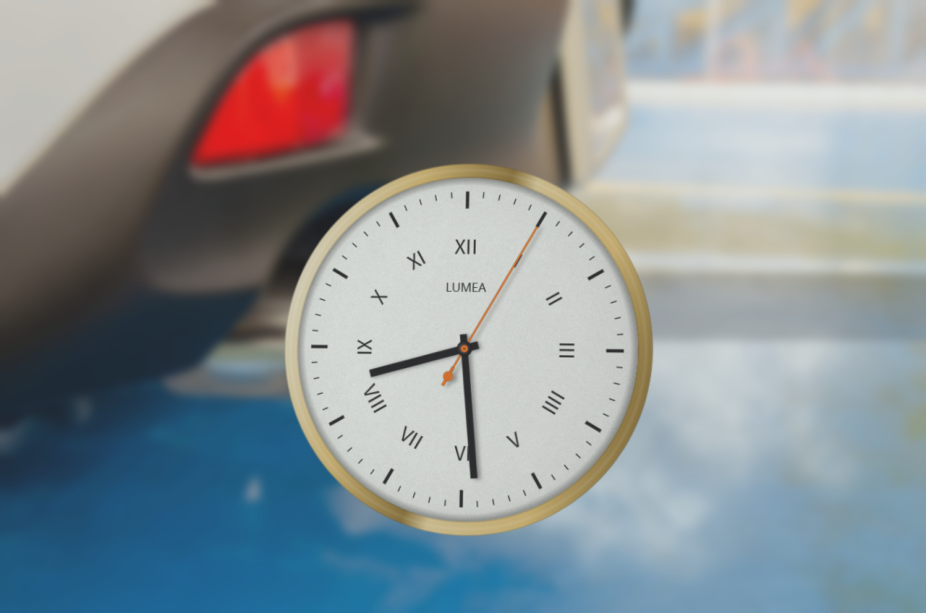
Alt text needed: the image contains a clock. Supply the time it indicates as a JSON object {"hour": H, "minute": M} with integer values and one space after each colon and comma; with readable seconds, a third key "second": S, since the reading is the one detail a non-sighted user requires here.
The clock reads {"hour": 8, "minute": 29, "second": 5}
